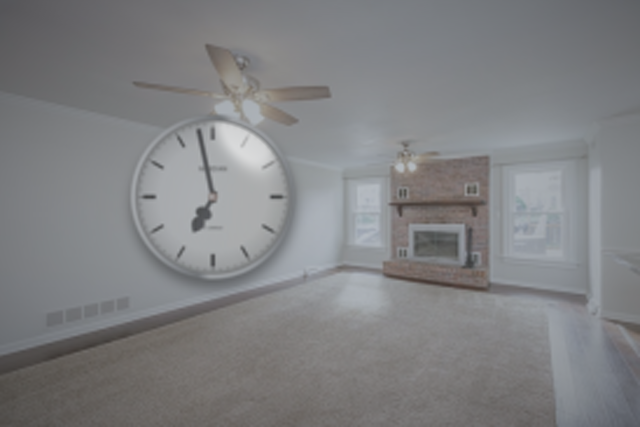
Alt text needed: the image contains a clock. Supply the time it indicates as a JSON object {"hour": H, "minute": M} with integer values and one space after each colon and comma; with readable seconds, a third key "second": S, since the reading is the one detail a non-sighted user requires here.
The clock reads {"hour": 6, "minute": 58}
